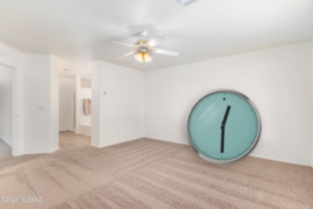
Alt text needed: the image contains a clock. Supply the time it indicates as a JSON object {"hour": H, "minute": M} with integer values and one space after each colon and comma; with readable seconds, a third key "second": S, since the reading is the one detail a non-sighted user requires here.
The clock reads {"hour": 12, "minute": 30}
